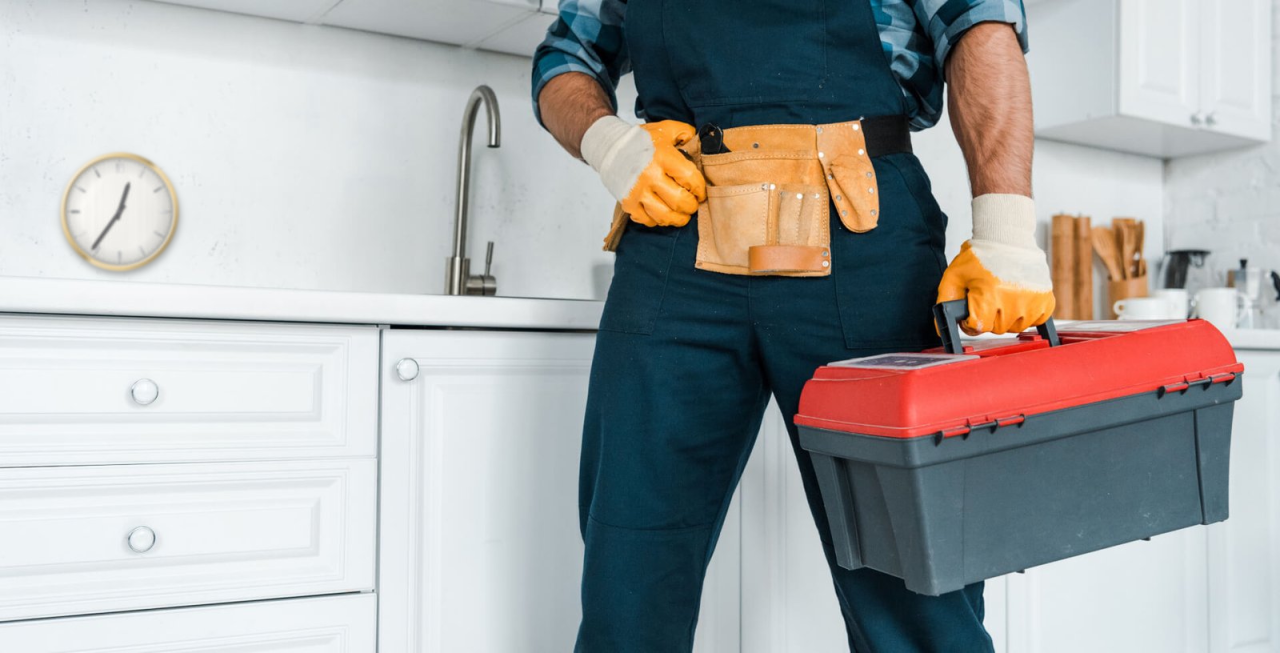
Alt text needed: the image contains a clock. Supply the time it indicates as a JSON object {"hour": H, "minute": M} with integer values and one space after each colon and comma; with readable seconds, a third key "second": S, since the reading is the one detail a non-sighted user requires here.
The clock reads {"hour": 12, "minute": 36}
